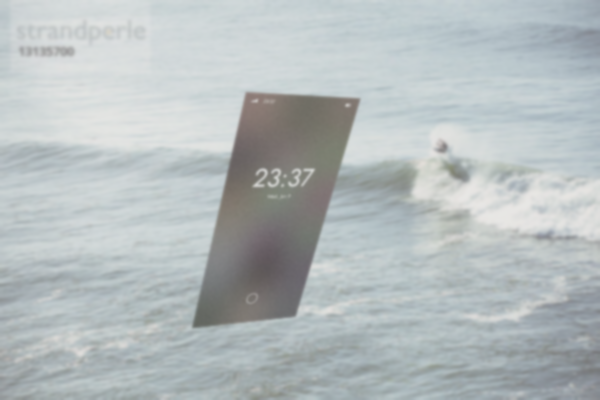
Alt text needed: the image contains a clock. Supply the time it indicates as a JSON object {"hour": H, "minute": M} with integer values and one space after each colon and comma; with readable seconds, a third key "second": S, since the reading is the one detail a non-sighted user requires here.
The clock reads {"hour": 23, "minute": 37}
